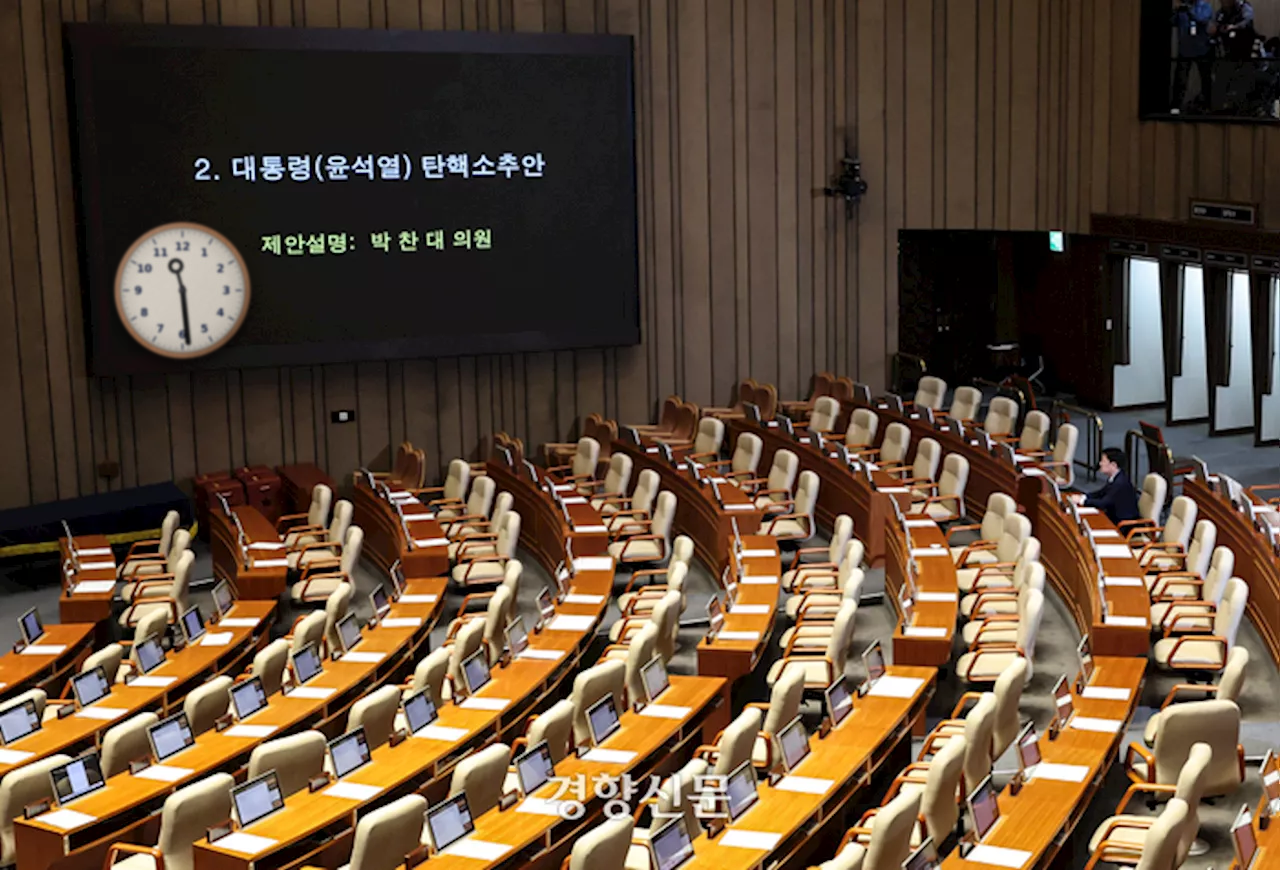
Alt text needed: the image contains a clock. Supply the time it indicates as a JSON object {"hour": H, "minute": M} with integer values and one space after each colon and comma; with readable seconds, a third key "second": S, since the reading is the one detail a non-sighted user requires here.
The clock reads {"hour": 11, "minute": 29}
